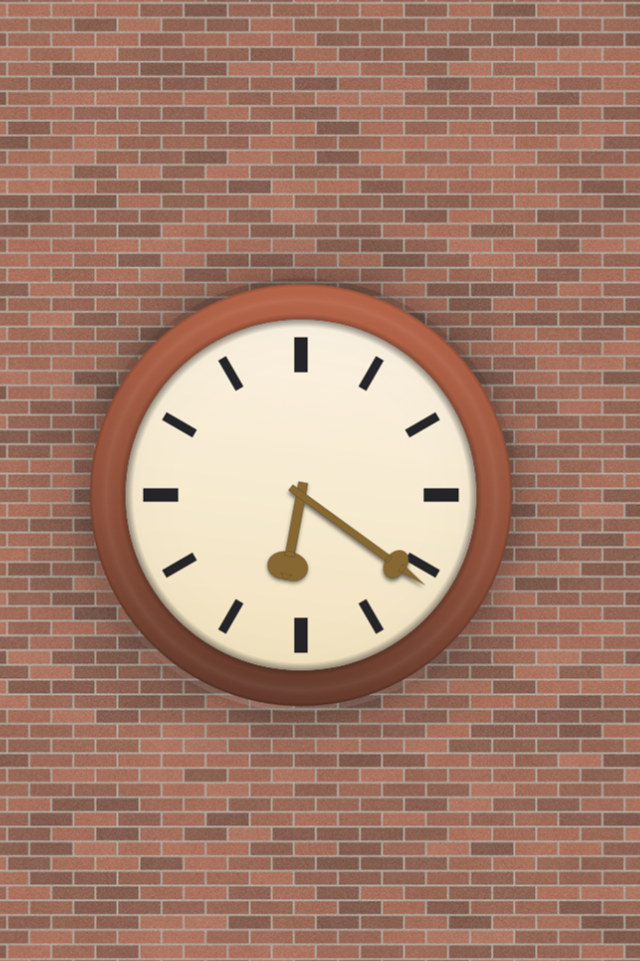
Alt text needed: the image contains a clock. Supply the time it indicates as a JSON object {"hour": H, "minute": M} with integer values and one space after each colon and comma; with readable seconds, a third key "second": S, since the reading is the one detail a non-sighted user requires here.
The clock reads {"hour": 6, "minute": 21}
